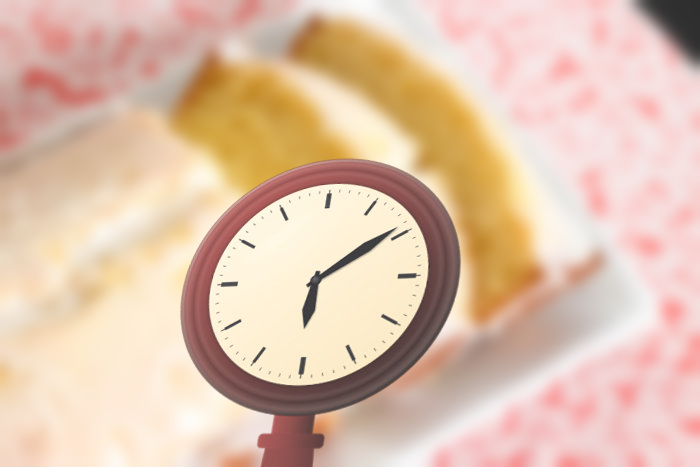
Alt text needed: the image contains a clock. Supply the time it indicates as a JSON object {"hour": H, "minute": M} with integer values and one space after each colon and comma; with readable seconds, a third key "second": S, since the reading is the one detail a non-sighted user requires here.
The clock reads {"hour": 6, "minute": 9}
